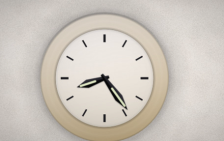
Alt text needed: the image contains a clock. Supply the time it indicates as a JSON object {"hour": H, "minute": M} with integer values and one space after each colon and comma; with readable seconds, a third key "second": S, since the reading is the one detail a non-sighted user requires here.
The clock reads {"hour": 8, "minute": 24}
